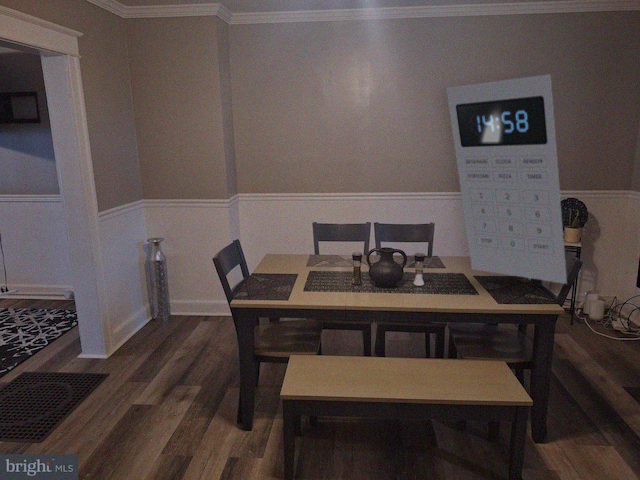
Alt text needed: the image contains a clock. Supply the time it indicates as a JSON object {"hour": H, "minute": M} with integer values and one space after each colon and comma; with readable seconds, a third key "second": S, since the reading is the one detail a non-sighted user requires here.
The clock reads {"hour": 14, "minute": 58}
